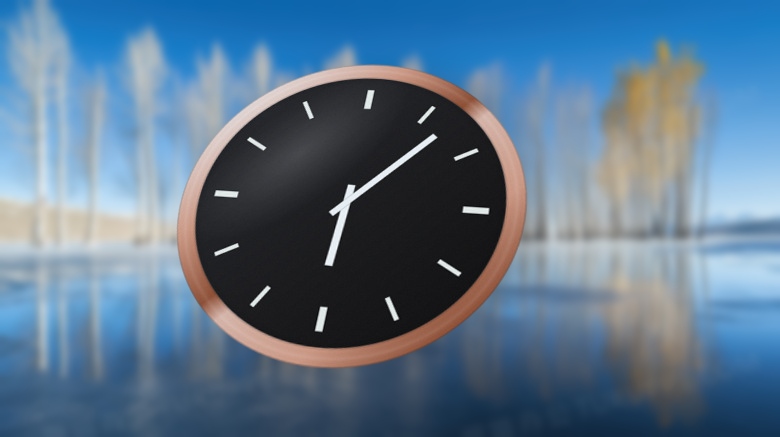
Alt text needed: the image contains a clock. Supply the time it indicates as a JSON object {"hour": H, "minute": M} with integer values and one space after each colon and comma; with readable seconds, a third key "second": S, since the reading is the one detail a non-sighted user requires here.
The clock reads {"hour": 6, "minute": 7}
